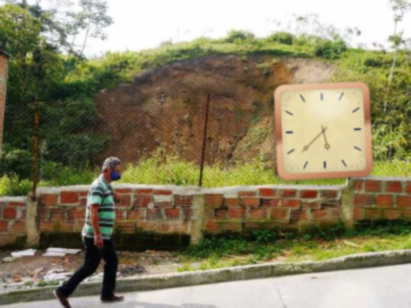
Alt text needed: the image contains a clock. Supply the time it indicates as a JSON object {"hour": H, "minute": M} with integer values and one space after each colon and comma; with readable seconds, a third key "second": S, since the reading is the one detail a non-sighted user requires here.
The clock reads {"hour": 5, "minute": 38}
